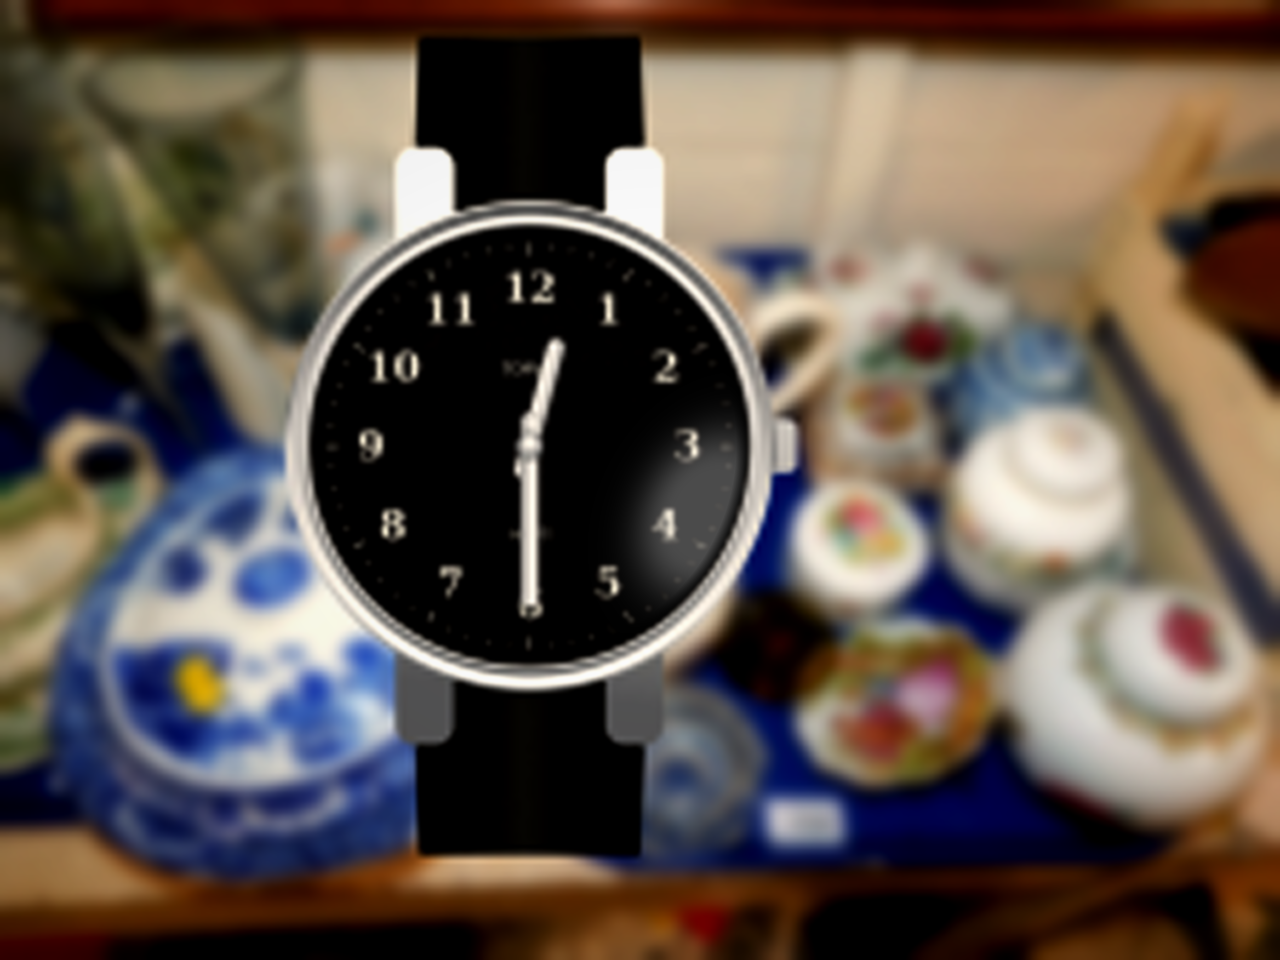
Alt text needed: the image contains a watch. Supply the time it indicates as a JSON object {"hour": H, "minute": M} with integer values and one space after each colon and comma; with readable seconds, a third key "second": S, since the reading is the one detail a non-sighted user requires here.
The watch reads {"hour": 12, "minute": 30}
